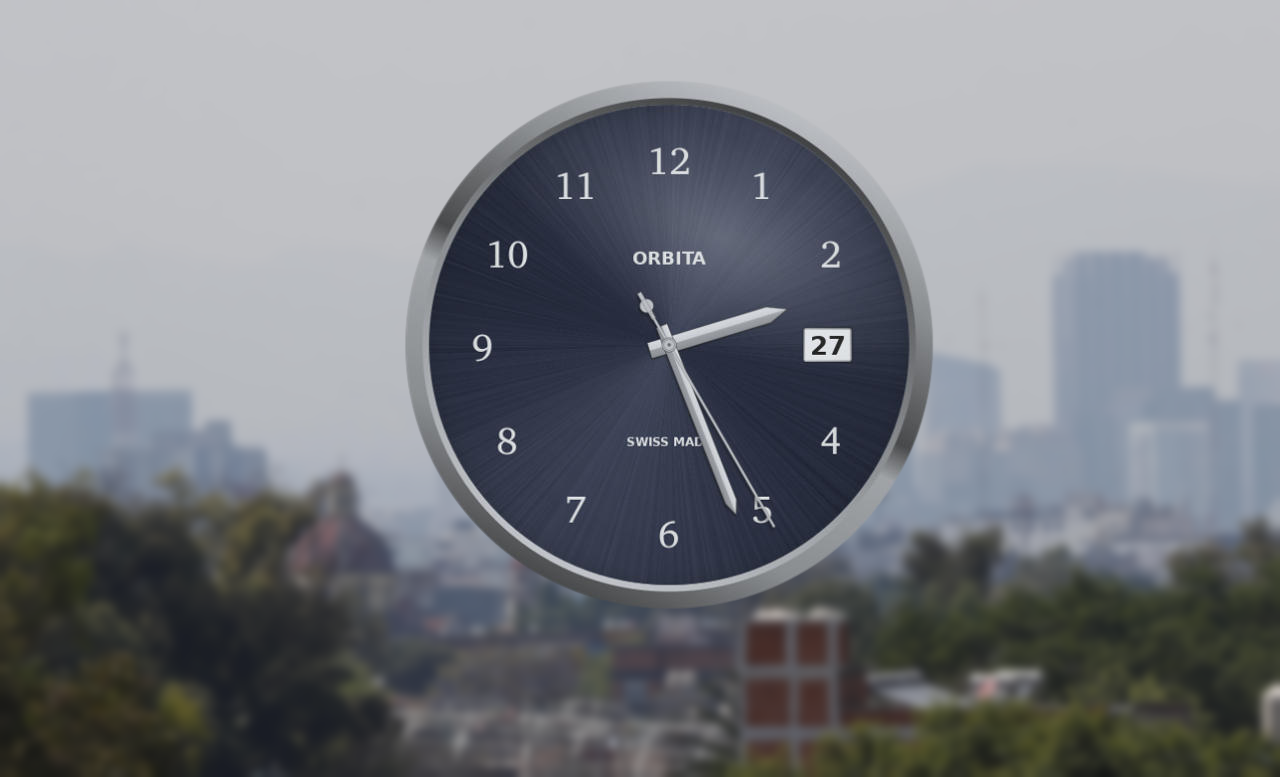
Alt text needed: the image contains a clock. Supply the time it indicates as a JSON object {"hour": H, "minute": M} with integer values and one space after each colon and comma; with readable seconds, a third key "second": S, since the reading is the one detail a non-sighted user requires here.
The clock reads {"hour": 2, "minute": 26, "second": 25}
